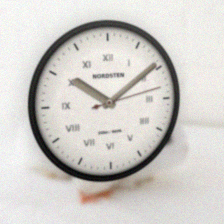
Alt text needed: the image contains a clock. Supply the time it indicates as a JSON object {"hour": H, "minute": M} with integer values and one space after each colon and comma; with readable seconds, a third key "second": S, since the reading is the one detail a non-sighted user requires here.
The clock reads {"hour": 10, "minute": 9, "second": 13}
